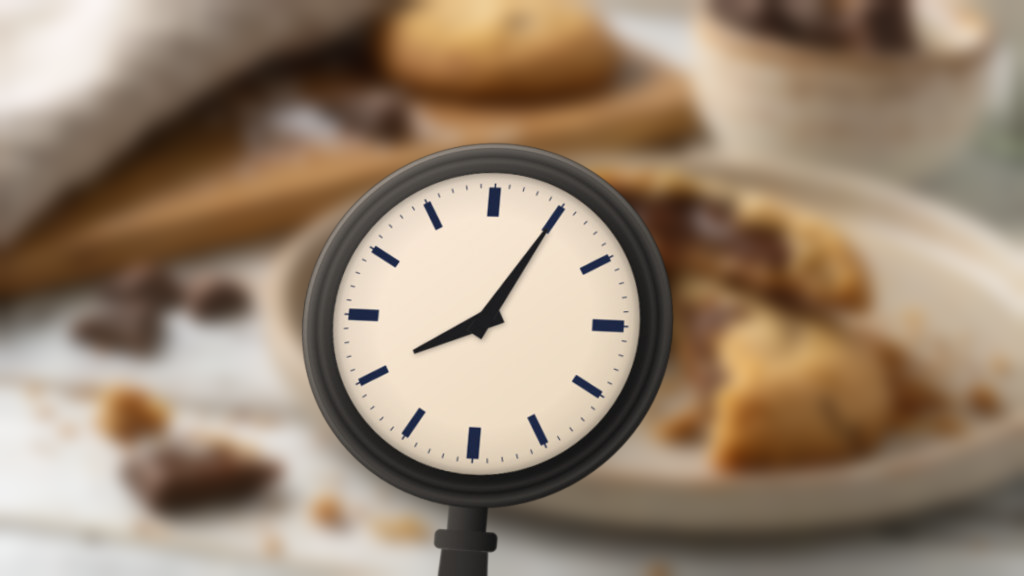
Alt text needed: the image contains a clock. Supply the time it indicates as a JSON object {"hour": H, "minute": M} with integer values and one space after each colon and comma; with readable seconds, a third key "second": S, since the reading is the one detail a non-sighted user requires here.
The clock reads {"hour": 8, "minute": 5}
